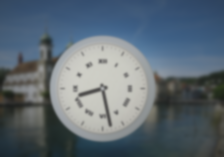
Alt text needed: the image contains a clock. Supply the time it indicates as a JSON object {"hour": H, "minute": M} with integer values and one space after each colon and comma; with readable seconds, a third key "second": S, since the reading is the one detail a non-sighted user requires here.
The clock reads {"hour": 8, "minute": 28}
